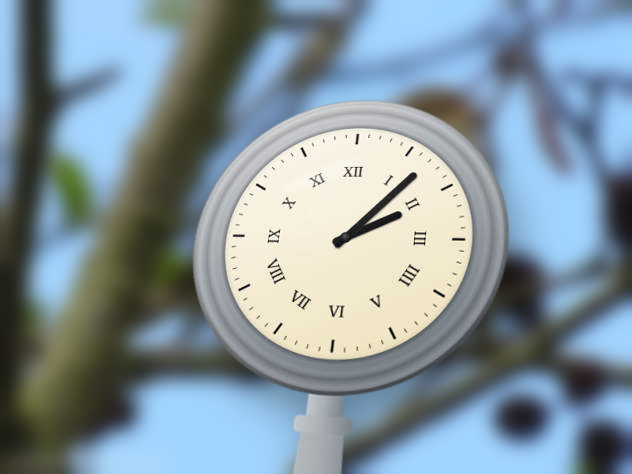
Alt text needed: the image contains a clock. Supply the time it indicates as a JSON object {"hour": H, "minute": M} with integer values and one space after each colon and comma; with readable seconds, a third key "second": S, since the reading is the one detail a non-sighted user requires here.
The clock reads {"hour": 2, "minute": 7}
